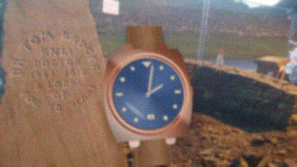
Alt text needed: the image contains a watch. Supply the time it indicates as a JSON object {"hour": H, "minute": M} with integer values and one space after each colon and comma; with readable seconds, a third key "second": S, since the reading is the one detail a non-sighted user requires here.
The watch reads {"hour": 2, "minute": 2}
